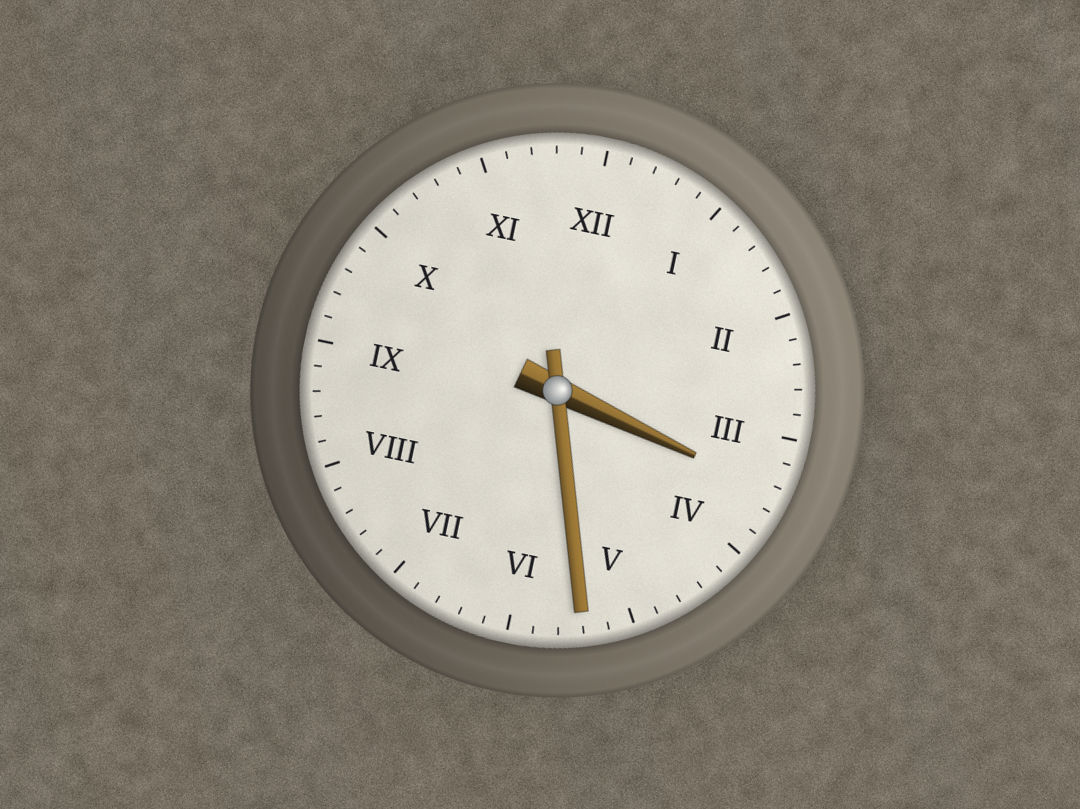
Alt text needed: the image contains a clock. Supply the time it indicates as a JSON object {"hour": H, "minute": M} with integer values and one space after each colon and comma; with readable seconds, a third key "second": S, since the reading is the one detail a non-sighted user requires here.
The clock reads {"hour": 3, "minute": 27}
